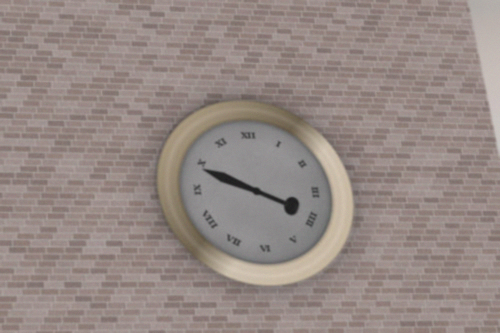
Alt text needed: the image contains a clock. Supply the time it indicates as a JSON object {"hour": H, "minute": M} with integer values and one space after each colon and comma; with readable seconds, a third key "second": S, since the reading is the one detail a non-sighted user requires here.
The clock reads {"hour": 3, "minute": 49}
